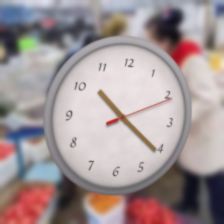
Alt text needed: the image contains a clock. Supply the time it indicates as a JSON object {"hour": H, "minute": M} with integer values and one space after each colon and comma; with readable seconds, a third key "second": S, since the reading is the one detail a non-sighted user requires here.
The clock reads {"hour": 10, "minute": 21, "second": 11}
